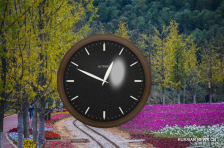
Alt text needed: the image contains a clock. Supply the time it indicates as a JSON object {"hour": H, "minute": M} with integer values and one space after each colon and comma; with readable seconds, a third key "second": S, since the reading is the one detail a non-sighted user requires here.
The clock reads {"hour": 12, "minute": 49}
